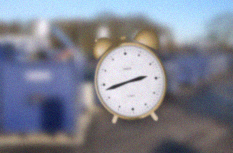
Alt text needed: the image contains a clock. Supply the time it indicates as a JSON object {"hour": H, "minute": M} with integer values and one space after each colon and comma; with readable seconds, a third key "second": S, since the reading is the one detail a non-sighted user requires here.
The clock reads {"hour": 2, "minute": 43}
